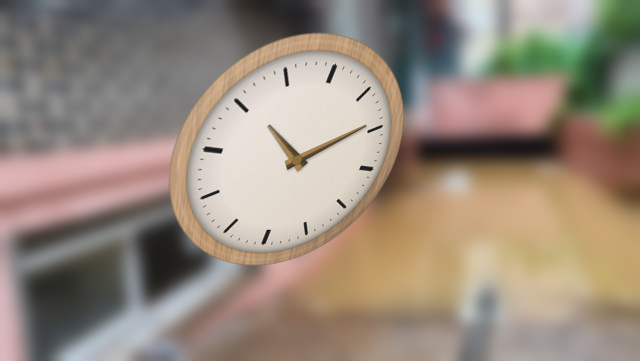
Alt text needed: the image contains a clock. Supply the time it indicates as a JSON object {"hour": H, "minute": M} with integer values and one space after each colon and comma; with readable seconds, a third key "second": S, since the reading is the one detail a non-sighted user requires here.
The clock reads {"hour": 10, "minute": 9}
